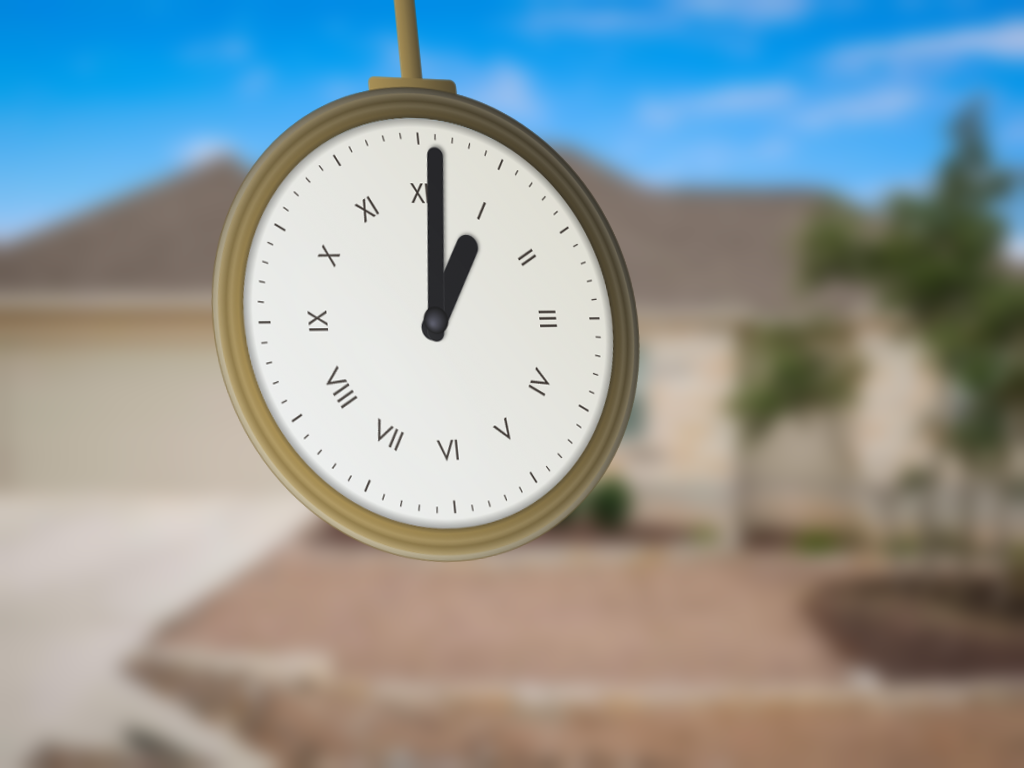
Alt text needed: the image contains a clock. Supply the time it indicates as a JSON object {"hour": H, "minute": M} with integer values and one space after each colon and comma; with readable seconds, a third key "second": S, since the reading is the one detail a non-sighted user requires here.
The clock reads {"hour": 1, "minute": 1}
